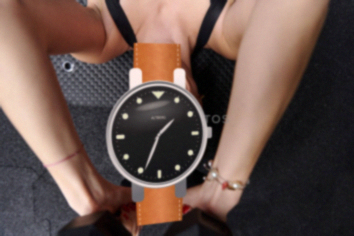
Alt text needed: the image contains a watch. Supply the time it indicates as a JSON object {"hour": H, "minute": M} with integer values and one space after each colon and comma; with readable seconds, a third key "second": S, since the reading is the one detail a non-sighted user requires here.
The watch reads {"hour": 1, "minute": 34}
